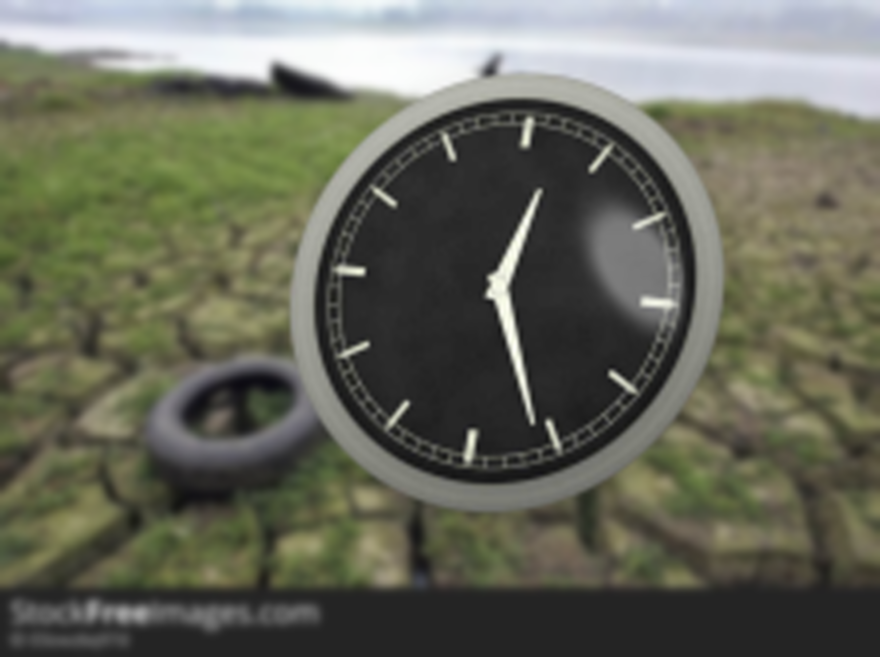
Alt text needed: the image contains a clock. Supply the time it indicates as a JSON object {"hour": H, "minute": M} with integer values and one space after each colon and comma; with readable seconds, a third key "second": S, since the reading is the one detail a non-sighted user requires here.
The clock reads {"hour": 12, "minute": 26}
